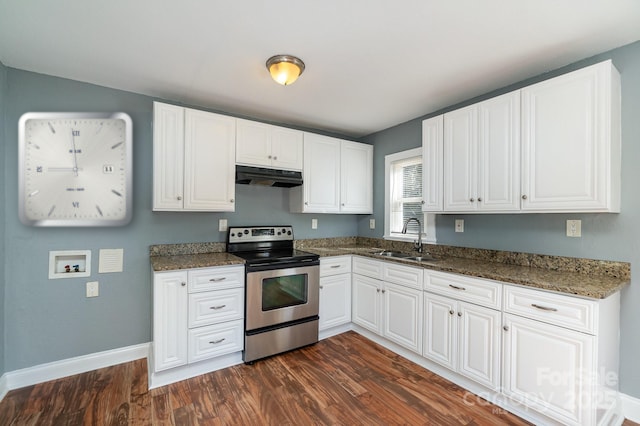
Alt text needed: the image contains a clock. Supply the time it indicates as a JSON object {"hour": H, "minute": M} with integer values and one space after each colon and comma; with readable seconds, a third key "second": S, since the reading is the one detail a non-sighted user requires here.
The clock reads {"hour": 8, "minute": 59}
